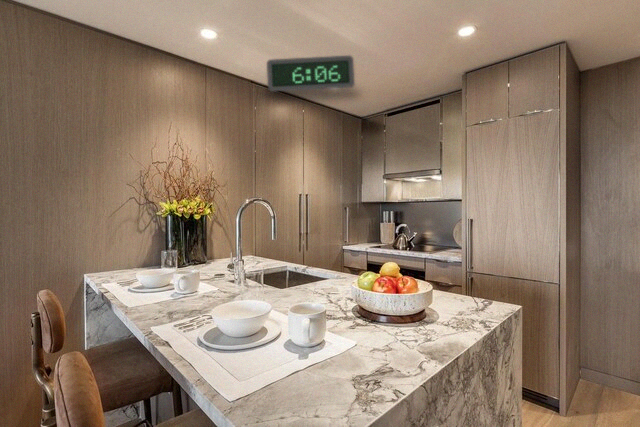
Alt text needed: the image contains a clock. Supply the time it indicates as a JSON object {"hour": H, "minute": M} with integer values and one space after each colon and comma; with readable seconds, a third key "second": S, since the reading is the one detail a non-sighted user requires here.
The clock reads {"hour": 6, "minute": 6}
